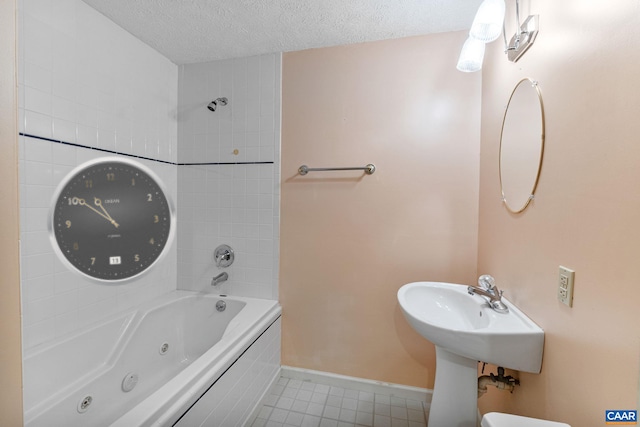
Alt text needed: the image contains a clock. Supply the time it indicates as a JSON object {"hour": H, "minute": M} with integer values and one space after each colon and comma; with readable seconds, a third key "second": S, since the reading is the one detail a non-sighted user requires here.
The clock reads {"hour": 10, "minute": 51}
